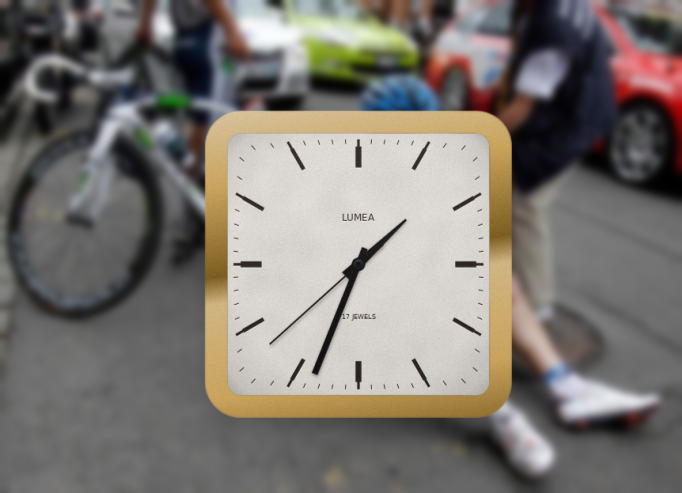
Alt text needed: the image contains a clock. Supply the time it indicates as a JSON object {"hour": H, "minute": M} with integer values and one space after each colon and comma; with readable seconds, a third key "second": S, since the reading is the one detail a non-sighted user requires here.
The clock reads {"hour": 1, "minute": 33, "second": 38}
